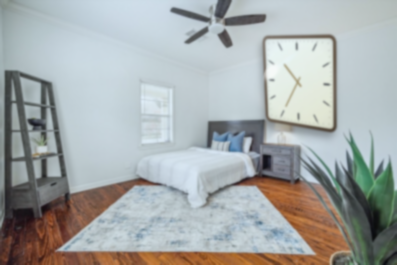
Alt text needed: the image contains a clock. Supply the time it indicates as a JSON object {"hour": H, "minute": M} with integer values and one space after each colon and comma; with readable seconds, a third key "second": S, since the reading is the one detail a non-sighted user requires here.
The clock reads {"hour": 10, "minute": 35}
